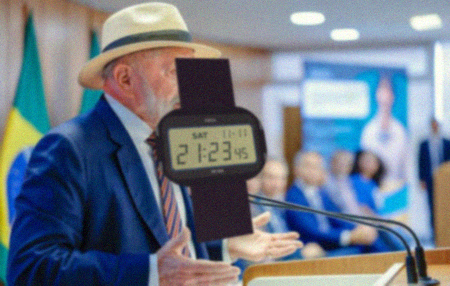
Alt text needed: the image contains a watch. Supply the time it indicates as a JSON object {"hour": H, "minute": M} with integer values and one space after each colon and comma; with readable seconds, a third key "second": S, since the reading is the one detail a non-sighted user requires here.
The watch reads {"hour": 21, "minute": 23}
